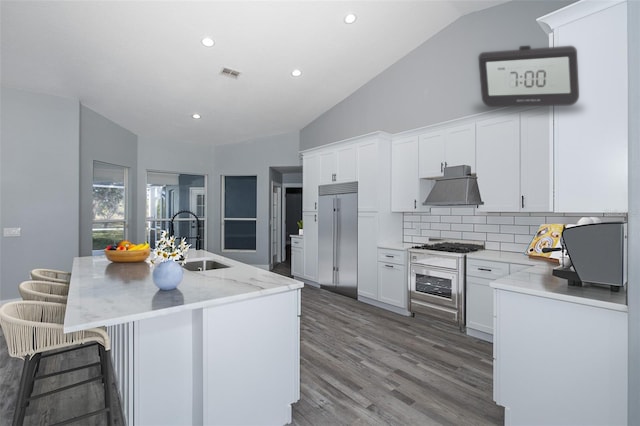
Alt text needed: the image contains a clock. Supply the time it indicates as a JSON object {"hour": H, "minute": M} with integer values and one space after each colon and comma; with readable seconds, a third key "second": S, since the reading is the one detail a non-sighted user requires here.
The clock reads {"hour": 7, "minute": 0}
